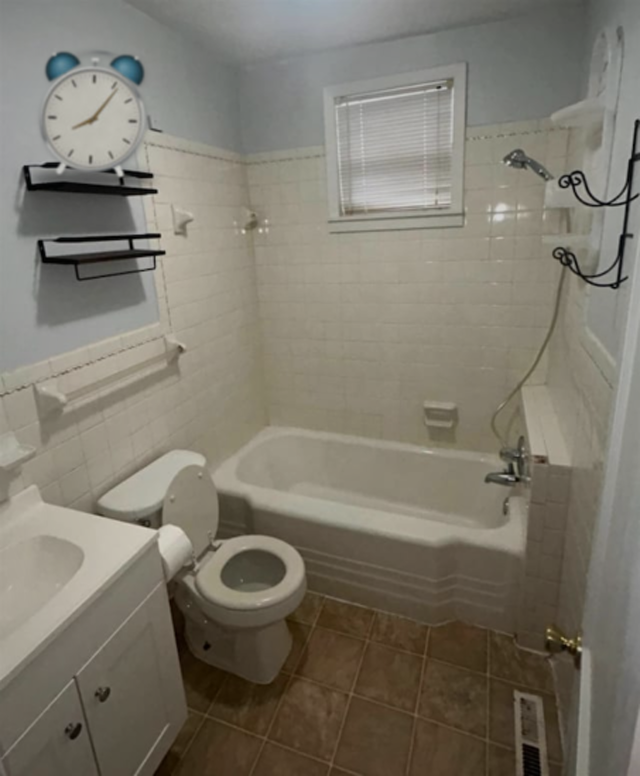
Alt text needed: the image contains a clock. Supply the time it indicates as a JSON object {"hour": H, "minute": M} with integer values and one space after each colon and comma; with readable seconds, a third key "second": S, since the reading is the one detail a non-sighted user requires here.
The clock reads {"hour": 8, "minute": 6}
